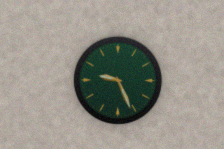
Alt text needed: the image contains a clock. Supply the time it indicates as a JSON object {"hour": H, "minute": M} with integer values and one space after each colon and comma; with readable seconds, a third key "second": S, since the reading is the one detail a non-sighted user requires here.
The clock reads {"hour": 9, "minute": 26}
